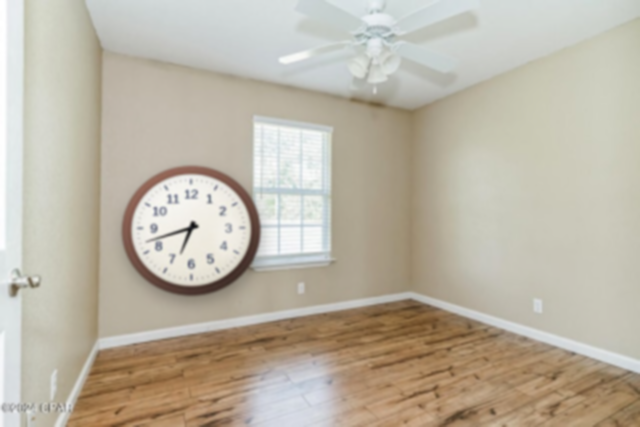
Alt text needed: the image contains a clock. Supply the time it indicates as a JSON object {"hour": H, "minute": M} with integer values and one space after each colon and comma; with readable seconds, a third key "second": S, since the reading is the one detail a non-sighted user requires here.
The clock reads {"hour": 6, "minute": 42}
